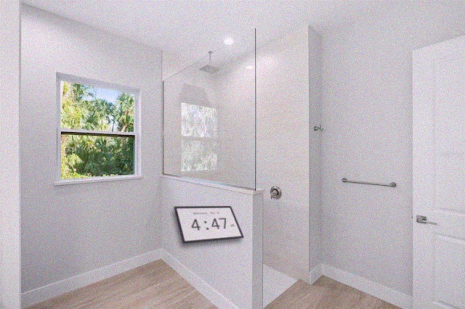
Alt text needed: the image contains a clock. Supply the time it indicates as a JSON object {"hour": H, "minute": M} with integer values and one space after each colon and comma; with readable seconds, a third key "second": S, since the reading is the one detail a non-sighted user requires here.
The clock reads {"hour": 4, "minute": 47}
